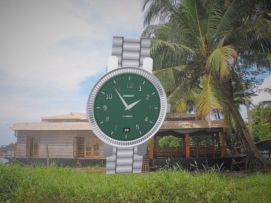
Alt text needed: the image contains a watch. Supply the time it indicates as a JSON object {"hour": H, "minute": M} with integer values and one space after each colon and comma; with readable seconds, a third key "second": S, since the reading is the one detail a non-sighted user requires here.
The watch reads {"hour": 1, "minute": 54}
